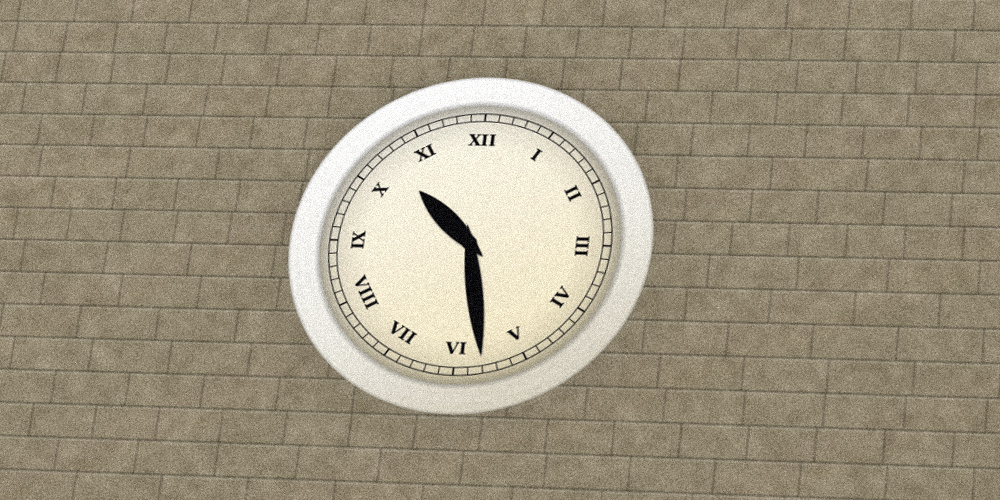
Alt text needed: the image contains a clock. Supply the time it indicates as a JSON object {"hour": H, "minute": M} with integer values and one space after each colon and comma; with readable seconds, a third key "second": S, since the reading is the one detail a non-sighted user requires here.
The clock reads {"hour": 10, "minute": 28}
